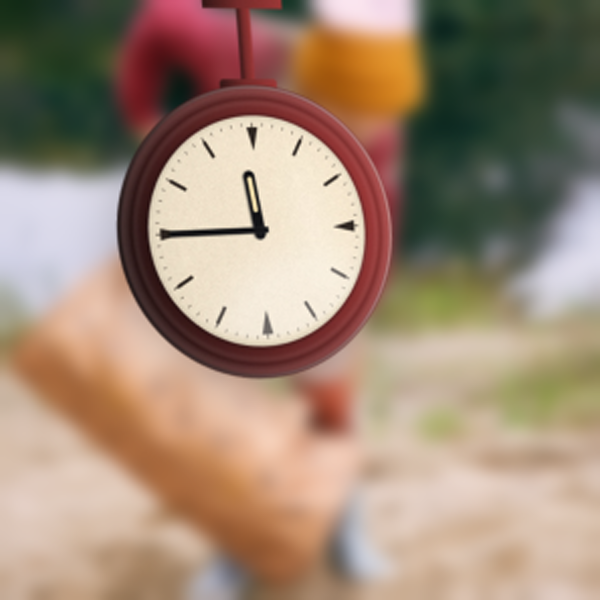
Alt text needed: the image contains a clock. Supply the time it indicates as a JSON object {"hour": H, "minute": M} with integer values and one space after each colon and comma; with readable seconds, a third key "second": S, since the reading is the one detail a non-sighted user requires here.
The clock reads {"hour": 11, "minute": 45}
